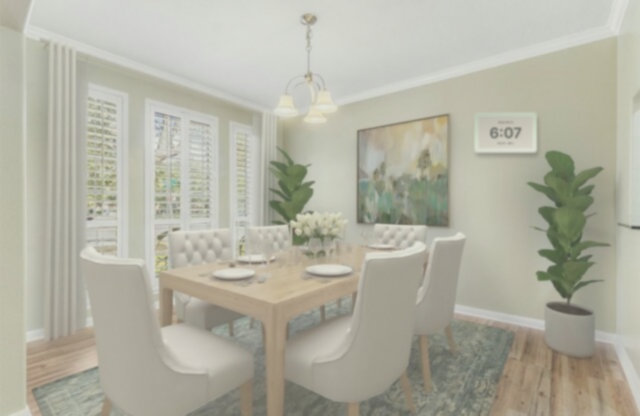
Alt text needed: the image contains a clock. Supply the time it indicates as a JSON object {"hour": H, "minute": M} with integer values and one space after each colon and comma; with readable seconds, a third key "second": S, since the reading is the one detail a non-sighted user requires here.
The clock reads {"hour": 6, "minute": 7}
